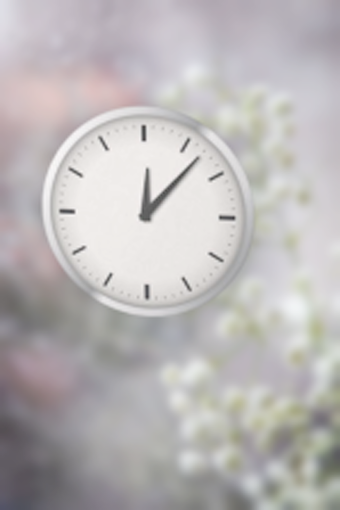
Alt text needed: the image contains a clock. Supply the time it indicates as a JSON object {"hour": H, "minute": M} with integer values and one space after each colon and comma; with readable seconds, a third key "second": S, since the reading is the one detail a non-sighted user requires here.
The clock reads {"hour": 12, "minute": 7}
